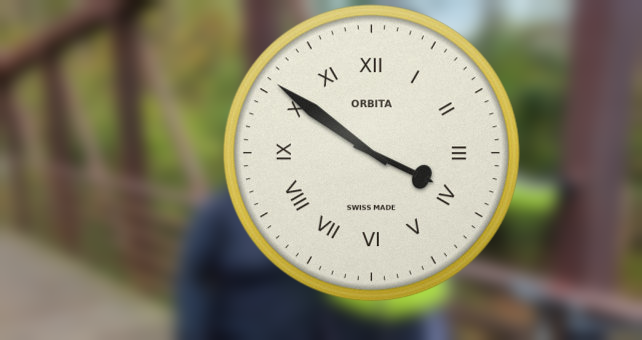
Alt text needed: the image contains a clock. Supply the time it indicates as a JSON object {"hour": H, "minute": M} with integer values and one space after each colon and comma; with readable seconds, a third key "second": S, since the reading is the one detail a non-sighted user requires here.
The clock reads {"hour": 3, "minute": 51}
